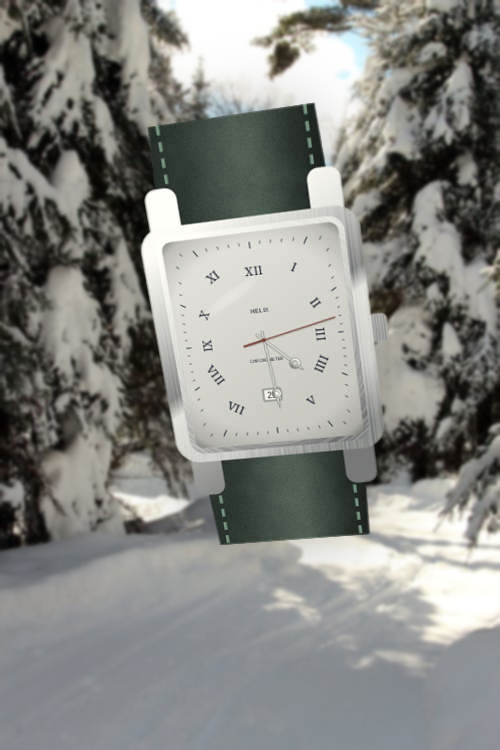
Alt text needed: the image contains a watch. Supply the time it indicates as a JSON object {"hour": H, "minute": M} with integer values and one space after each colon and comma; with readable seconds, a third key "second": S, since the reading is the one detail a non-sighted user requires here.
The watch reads {"hour": 4, "minute": 29, "second": 13}
